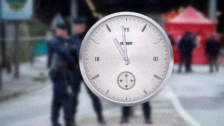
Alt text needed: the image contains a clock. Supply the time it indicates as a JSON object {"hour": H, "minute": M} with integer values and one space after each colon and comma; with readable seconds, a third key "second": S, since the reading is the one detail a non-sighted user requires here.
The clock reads {"hour": 10, "minute": 59}
